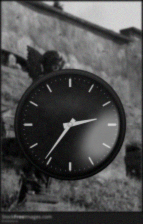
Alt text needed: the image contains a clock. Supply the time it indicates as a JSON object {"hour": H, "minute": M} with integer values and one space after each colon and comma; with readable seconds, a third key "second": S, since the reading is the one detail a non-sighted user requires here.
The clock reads {"hour": 2, "minute": 36}
